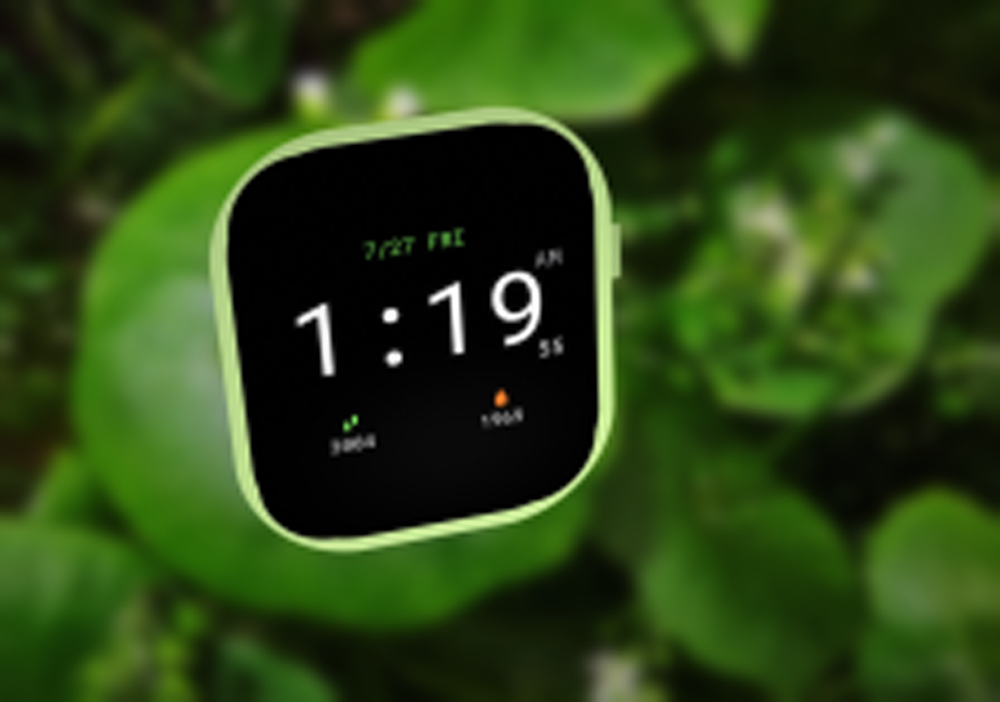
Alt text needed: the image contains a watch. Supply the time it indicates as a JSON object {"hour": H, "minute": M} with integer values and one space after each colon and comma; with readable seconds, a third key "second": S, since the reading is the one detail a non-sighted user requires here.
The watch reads {"hour": 1, "minute": 19}
